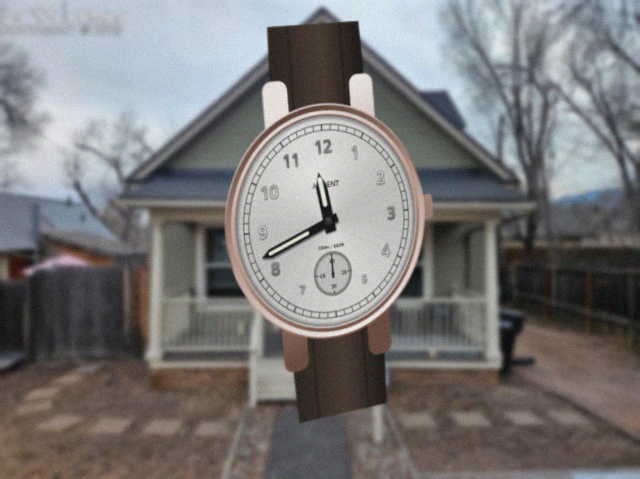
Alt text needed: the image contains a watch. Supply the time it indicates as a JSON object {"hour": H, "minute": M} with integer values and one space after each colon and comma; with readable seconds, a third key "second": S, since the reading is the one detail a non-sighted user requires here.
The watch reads {"hour": 11, "minute": 42}
